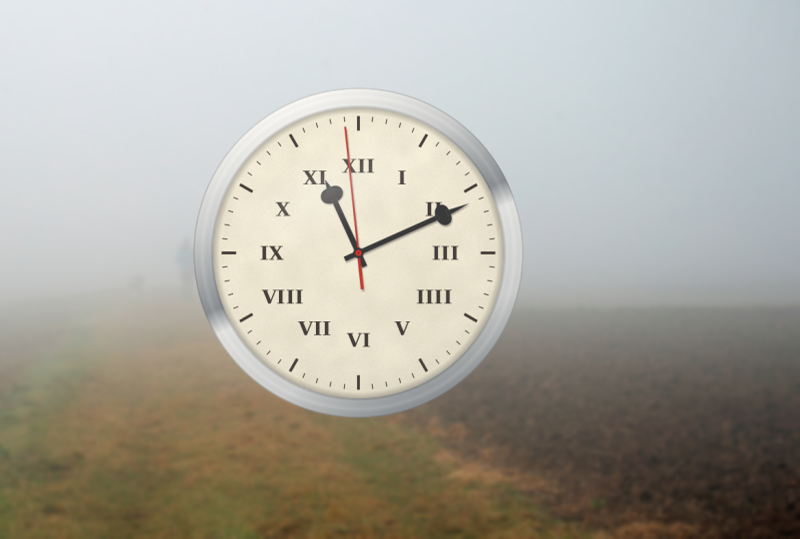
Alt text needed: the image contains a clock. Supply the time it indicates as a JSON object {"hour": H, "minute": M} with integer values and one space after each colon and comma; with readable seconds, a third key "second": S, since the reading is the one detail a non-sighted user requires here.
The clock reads {"hour": 11, "minute": 10, "second": 59}
